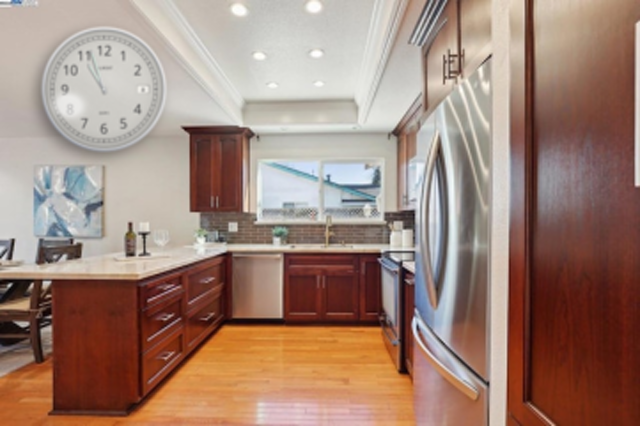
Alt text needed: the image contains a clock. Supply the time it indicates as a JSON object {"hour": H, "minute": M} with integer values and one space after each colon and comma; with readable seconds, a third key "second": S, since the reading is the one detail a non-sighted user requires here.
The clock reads {"hour": 10, "minute": 57}
